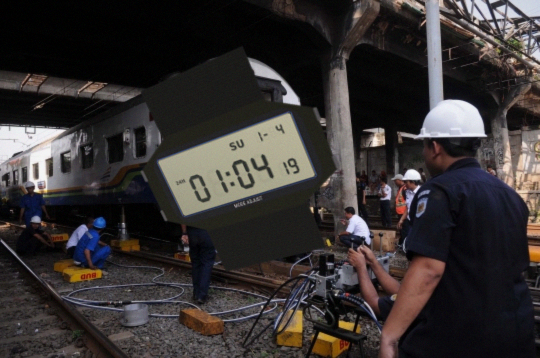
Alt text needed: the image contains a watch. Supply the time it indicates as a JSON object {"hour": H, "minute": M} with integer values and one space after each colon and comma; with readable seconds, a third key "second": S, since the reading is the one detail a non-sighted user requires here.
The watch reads {"hour": 1, "minute": 4, "second": 19}
